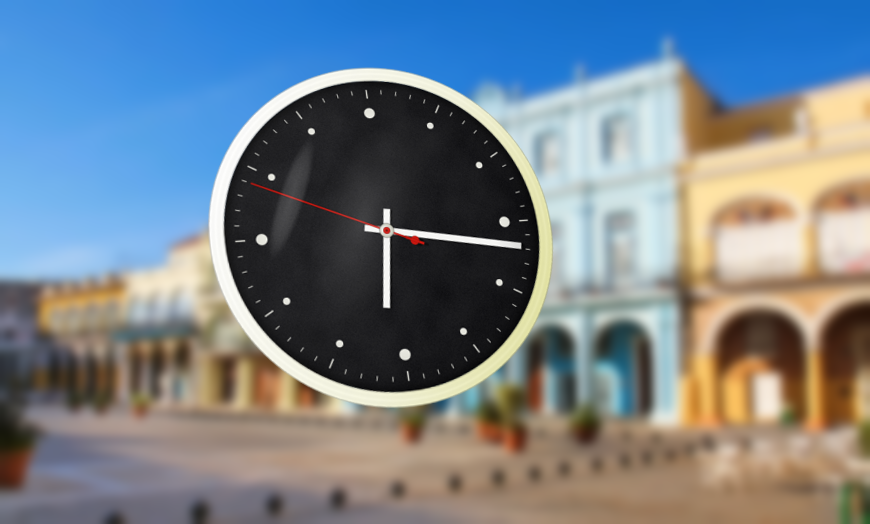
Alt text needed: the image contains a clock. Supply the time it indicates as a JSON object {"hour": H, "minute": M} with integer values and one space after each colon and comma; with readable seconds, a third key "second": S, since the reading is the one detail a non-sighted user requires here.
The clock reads {"hour": 6, "minute": 16, "second": 49}
